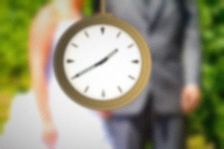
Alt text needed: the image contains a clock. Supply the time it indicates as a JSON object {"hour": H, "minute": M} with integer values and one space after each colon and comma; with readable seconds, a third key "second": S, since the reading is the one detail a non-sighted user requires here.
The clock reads {"hour": 1, "minute": 40}
